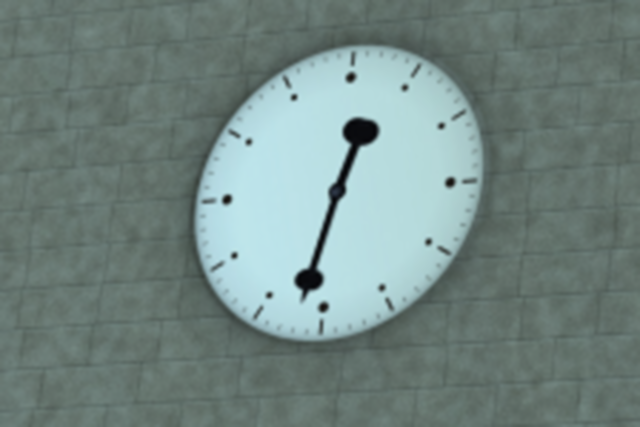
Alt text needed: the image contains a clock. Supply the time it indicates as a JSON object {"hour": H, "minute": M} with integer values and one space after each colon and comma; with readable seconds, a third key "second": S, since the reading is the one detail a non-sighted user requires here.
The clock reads {"hour": 12, "minute": 32}
